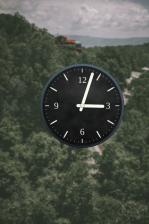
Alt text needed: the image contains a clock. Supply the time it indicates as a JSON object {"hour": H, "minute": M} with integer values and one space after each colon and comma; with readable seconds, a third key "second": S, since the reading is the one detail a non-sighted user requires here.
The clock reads {"hour": 3, "minute": 3}
